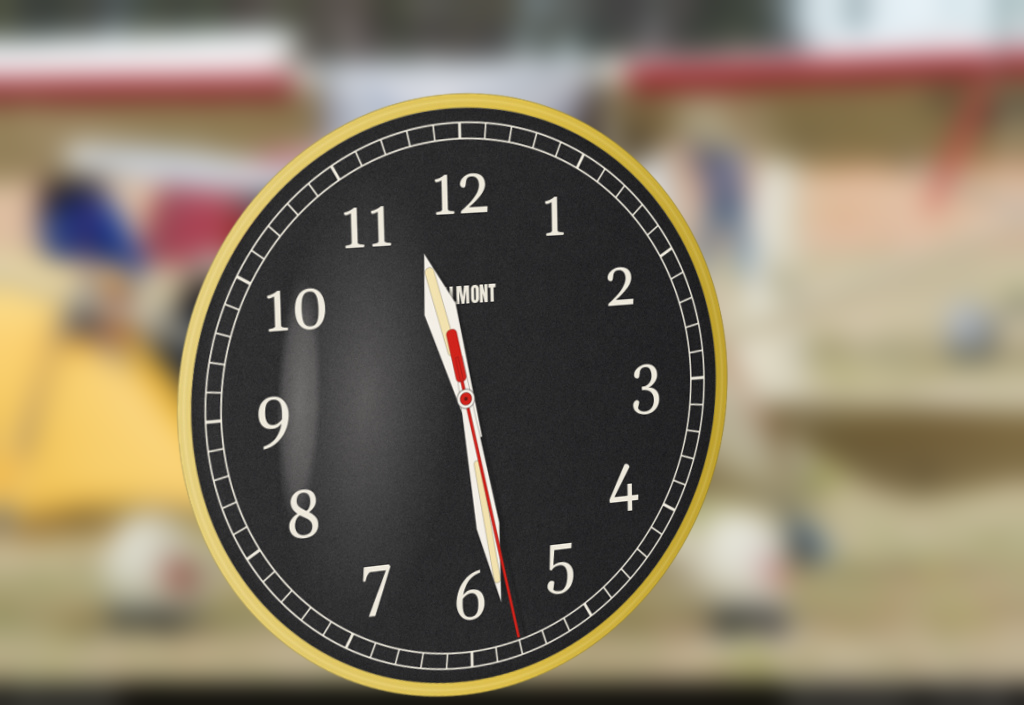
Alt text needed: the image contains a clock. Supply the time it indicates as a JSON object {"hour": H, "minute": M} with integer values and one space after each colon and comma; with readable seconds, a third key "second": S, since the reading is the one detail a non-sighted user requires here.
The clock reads {"hour": 11, "minute": 28, "second": 28}
